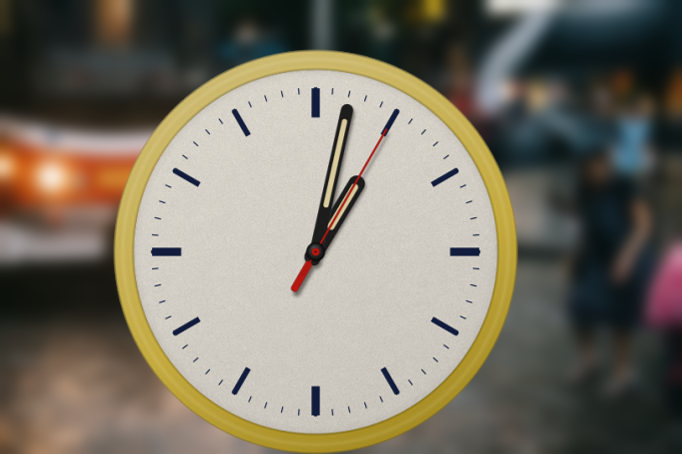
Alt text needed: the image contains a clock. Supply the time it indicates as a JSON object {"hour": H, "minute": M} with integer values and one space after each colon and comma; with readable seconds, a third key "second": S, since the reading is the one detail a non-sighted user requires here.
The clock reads {"hour": 1, "minute": 2, "second": 5}
